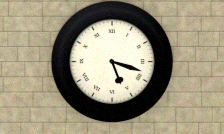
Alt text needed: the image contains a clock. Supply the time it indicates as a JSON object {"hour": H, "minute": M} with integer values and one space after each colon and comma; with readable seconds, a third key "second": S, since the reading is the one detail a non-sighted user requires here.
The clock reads {"hour": 5, "minute": 18}
